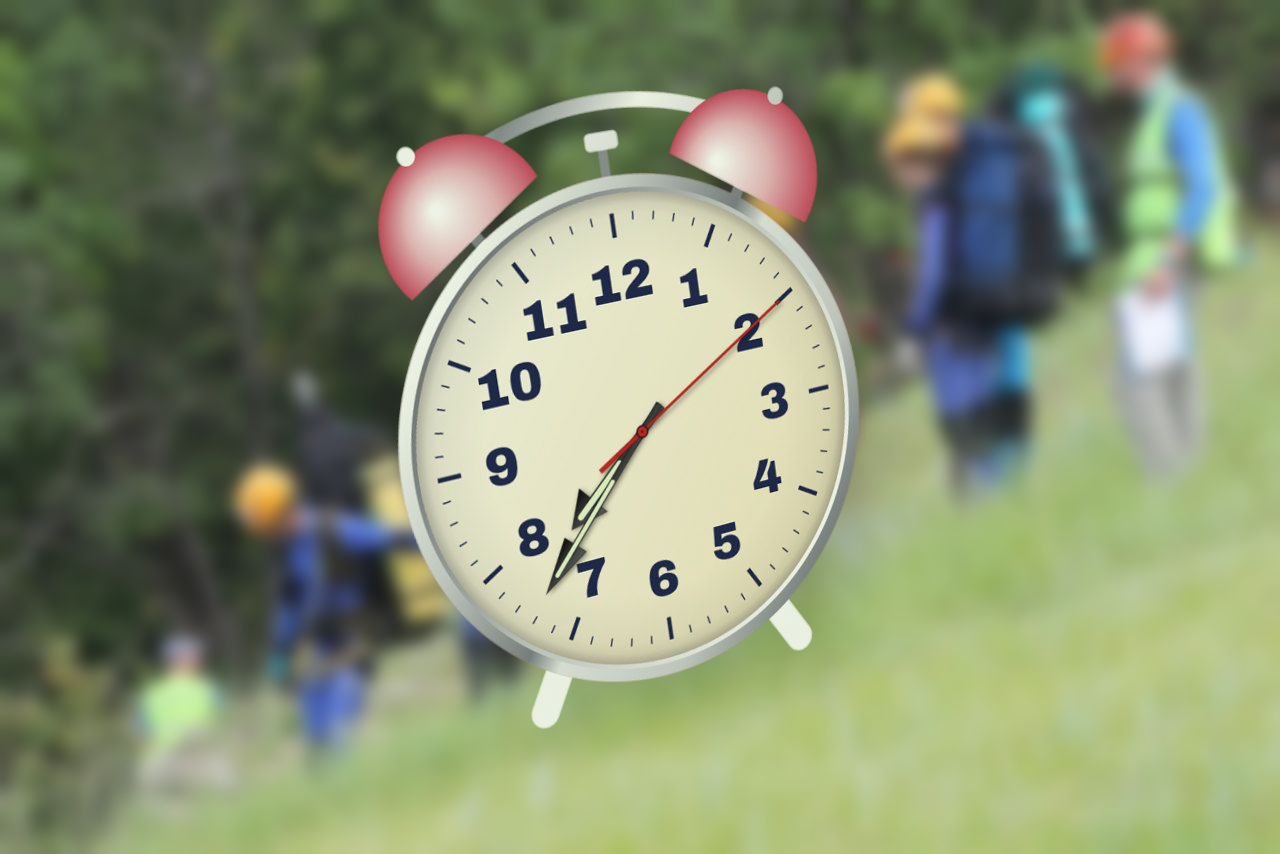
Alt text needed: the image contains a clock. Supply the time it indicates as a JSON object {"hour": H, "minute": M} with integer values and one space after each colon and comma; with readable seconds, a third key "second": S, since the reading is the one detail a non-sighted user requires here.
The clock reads {"hour": 7, "minute": 37, "second": 10}
